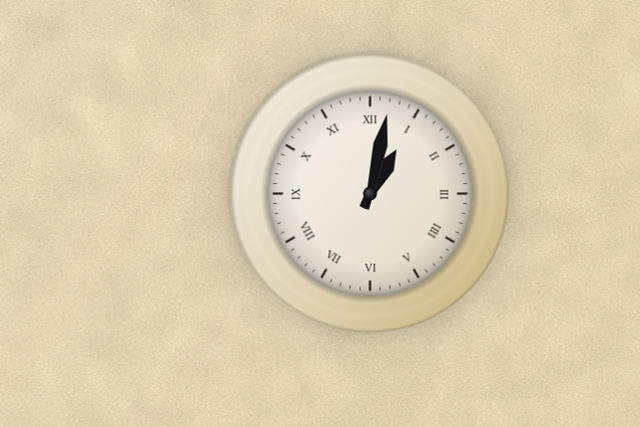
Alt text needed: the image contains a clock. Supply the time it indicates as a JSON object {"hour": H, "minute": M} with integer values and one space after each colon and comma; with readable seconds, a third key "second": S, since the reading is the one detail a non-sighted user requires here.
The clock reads {"hour": 1, "minute": 2}
